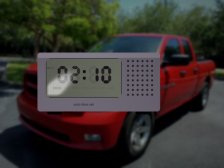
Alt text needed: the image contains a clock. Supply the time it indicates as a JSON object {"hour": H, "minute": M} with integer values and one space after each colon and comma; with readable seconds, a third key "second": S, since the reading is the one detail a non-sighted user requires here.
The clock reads {"hour": 2, "minute": 10}
